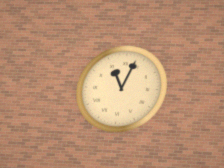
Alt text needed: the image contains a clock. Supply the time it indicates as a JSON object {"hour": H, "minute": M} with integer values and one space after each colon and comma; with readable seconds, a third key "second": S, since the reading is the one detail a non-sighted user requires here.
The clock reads {"hour": 11, "minute": 3}
